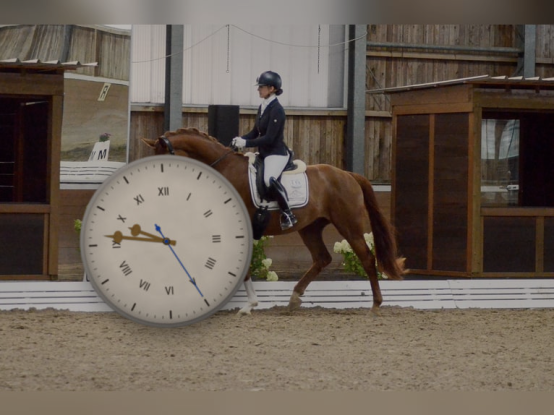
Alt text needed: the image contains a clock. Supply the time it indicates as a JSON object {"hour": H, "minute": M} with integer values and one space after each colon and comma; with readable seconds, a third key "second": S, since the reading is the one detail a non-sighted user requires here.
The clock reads {"hour": 9, "minute": 46, "second": 25}
